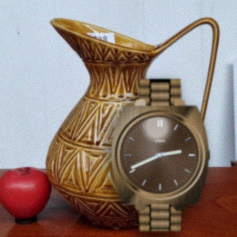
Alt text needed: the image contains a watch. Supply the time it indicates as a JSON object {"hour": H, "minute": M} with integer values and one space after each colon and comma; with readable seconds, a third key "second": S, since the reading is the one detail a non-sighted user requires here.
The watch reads {"hour": 2, "minute": 41}
